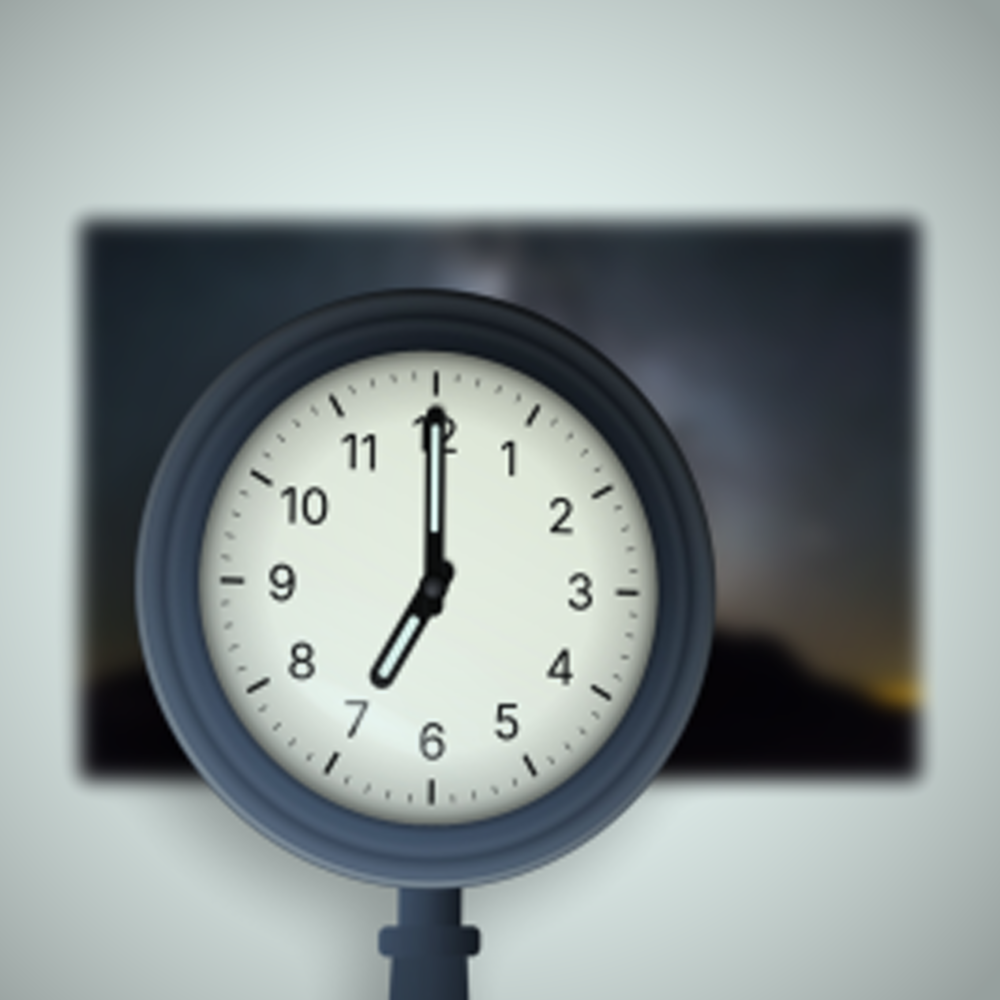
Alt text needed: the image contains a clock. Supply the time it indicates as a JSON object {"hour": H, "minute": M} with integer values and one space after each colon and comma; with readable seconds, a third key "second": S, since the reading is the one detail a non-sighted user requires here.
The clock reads {"hour": 7, "minute": 0}
